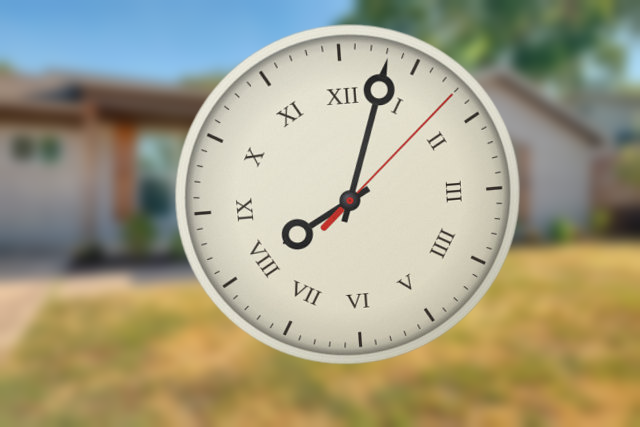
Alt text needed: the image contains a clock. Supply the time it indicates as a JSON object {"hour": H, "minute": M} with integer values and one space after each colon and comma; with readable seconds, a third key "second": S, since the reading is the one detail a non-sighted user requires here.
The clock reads {"hour": 8, "minute": 3, "second": 8}
